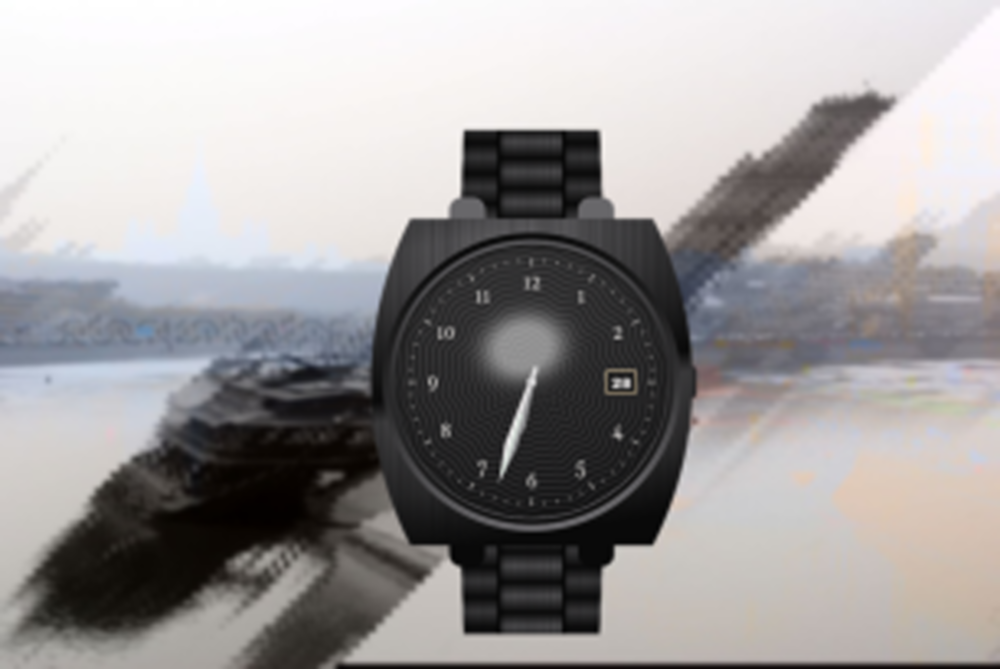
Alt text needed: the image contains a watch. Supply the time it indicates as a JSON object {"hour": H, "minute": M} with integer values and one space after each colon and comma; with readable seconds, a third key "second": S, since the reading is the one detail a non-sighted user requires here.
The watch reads {"hour": 6, "minute": 33}
